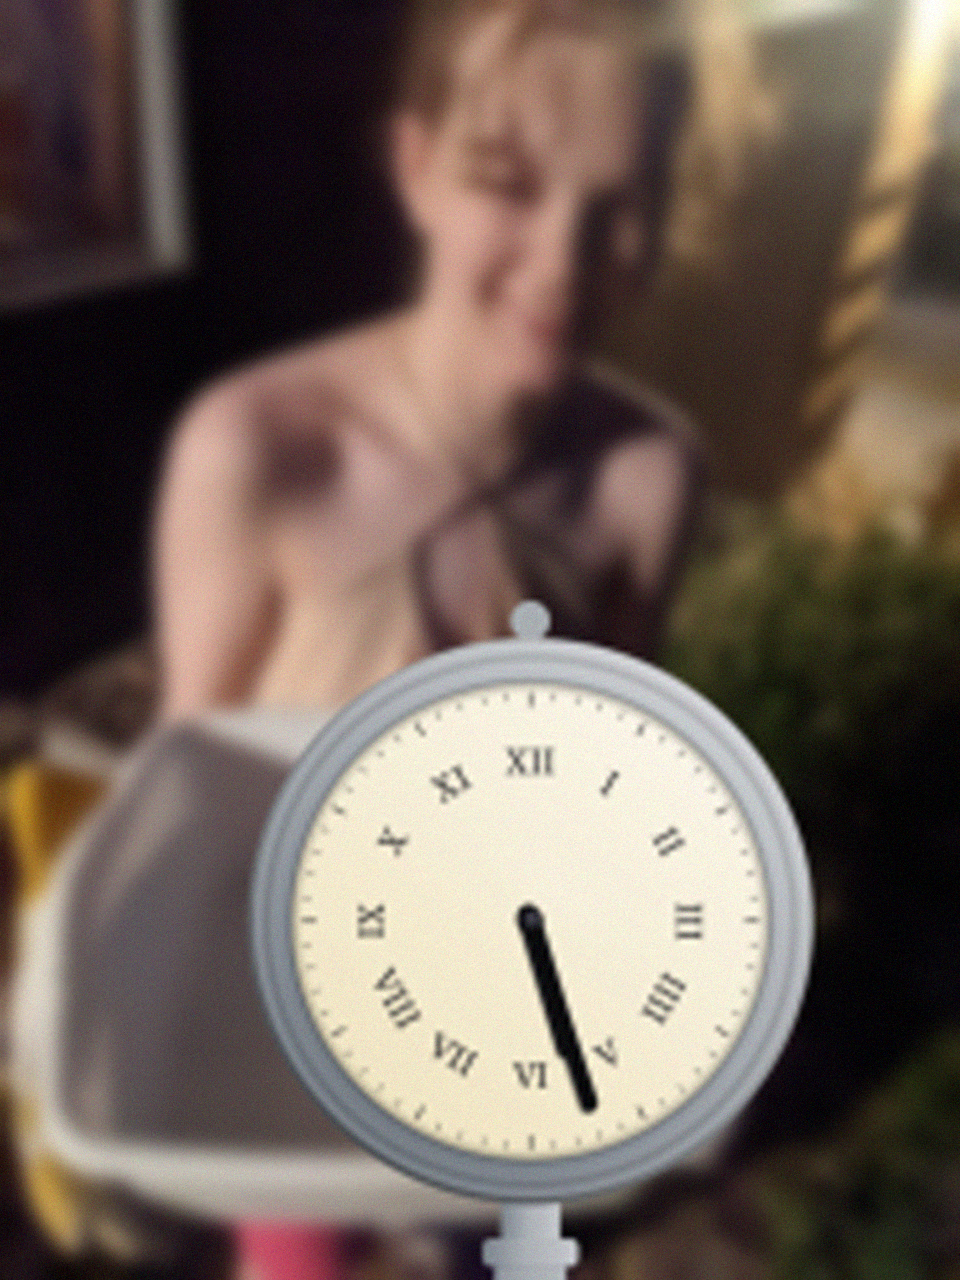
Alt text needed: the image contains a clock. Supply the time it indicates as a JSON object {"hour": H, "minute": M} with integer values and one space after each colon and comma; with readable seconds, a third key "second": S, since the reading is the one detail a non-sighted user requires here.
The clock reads {"hour": 5, "minute": 27}
